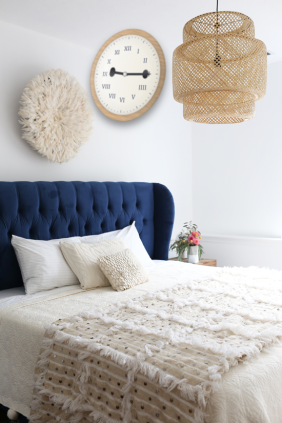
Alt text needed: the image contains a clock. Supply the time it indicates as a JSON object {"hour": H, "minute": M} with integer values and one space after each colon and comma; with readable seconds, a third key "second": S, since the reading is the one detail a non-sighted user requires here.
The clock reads {"hour": 9, "minute": 15}
